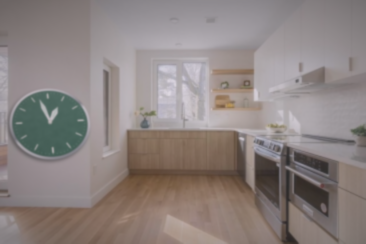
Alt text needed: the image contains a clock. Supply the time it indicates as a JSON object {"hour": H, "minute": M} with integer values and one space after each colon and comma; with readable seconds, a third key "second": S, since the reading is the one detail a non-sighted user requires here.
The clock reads {"hour": 12, "minute": 57}
